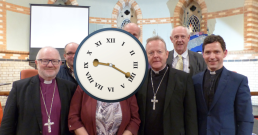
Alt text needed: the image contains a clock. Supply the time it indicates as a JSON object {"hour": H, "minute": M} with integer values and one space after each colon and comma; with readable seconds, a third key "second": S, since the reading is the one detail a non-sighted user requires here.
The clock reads {"hour": 9, "minute": 20}
